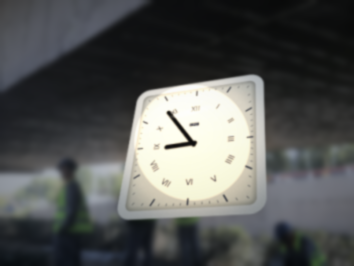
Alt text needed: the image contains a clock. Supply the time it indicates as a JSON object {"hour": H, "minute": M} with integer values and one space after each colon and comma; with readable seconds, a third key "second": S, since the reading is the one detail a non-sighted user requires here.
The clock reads {"hour": 8, "minute": 54}
